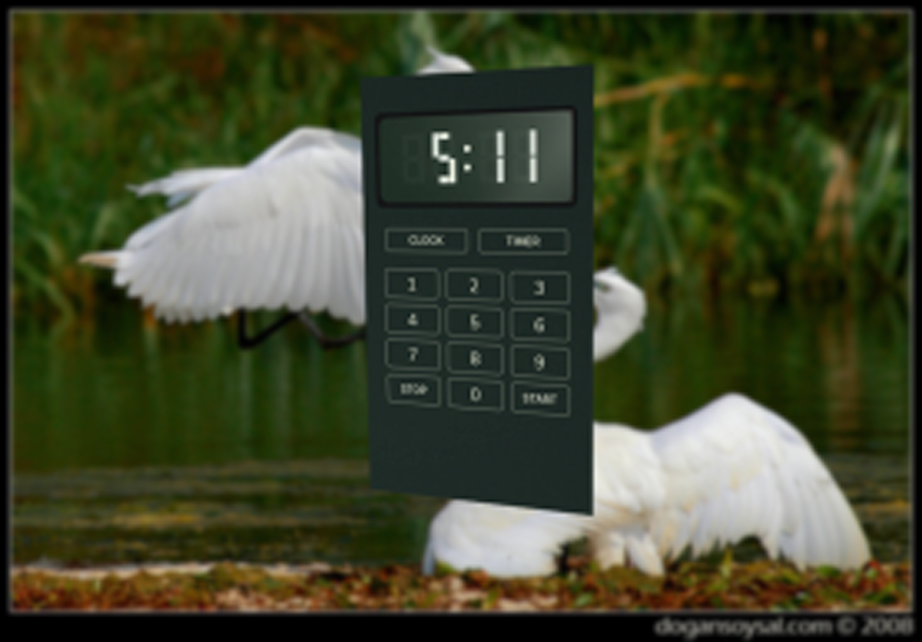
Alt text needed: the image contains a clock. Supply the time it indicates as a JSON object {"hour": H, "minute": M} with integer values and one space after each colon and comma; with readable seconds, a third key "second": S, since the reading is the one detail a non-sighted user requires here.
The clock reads {"hour": 5, "minute": 11}
